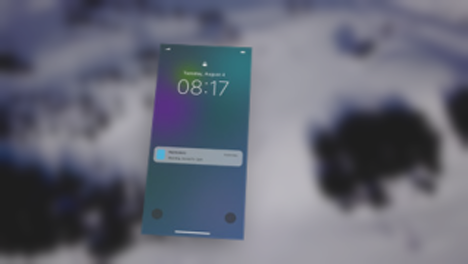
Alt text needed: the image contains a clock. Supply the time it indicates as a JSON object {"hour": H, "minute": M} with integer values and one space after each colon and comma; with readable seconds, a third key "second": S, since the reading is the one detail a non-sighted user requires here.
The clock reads {"hour": 8, "minute": 17}
